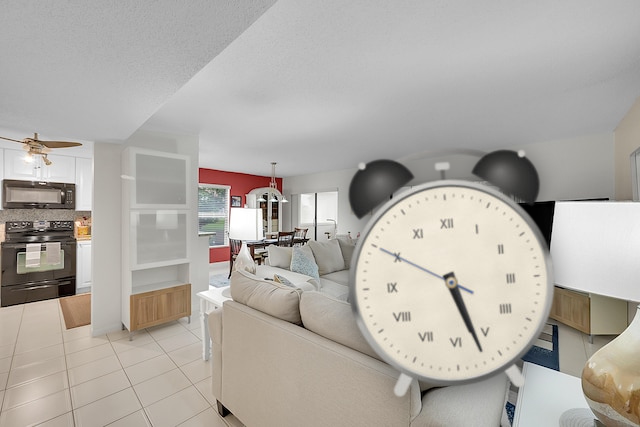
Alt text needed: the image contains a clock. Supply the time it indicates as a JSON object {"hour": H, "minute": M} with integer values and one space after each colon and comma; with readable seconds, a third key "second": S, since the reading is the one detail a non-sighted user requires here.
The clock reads {"hour": 5, "minute": 26, "second": 50}
